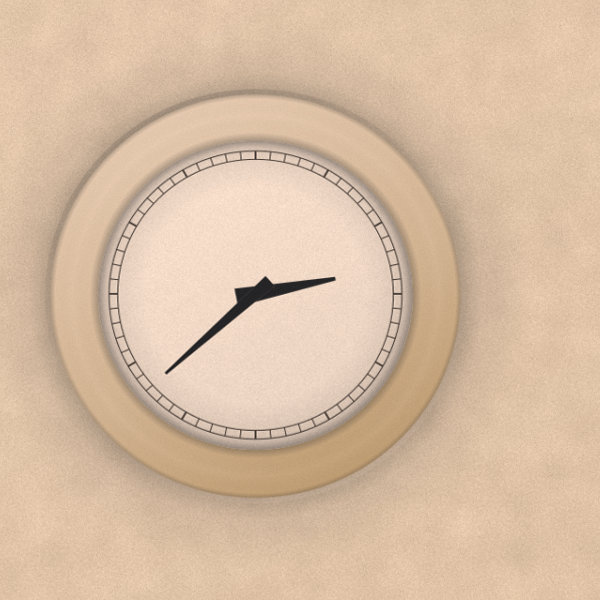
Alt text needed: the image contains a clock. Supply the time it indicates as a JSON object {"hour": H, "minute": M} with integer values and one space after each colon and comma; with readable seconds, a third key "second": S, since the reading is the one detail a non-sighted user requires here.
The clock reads {"hour": 2, "minute": 38}
